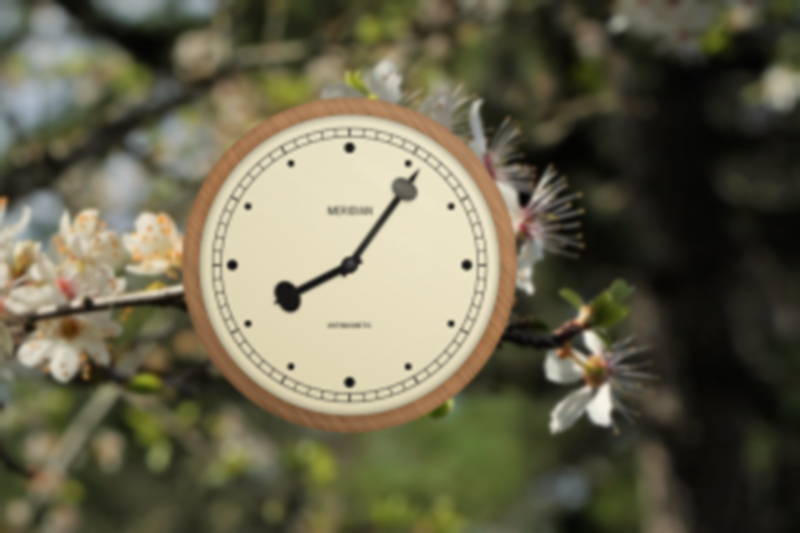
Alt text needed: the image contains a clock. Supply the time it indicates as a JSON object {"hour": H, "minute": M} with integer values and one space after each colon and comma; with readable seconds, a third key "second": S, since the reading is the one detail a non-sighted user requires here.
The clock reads {"hour": 8, "minute": 6}
